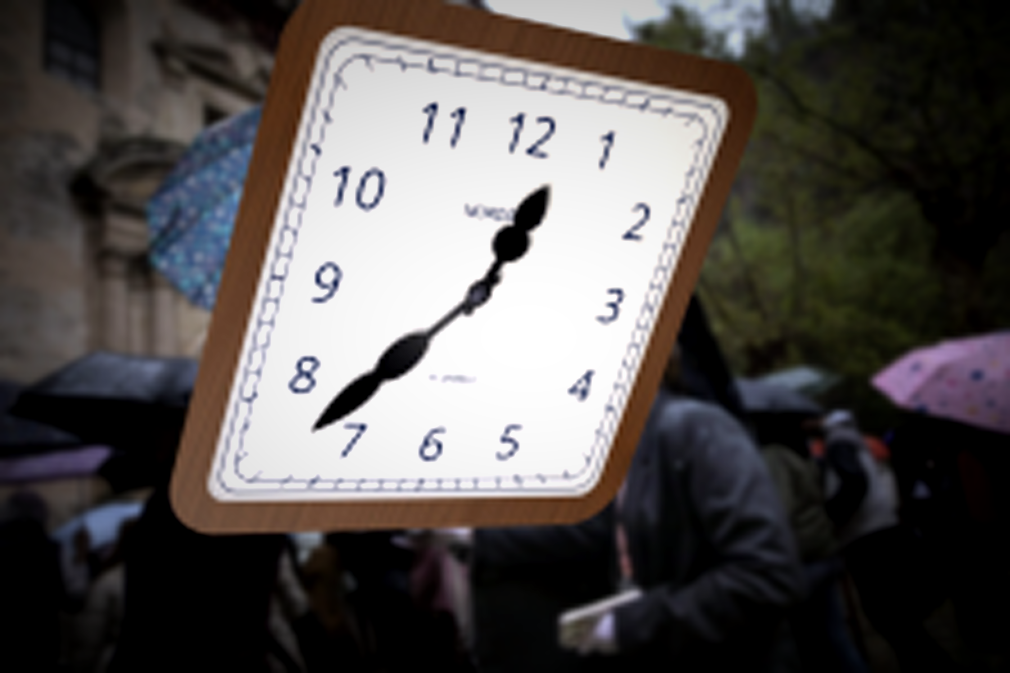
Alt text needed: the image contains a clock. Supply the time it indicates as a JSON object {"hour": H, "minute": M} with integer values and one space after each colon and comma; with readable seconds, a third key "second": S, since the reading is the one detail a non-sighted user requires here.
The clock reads {"hour": 12, "minute": 37}
